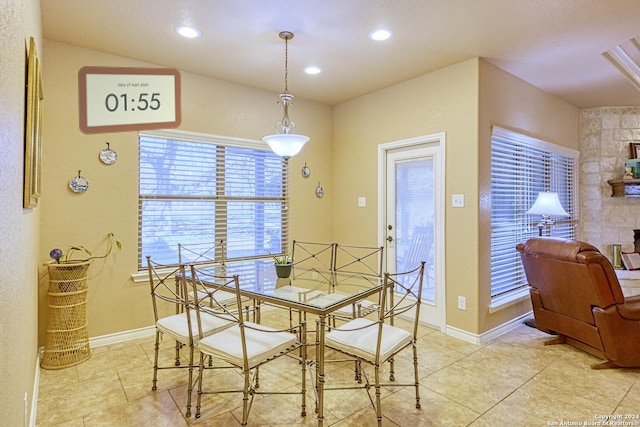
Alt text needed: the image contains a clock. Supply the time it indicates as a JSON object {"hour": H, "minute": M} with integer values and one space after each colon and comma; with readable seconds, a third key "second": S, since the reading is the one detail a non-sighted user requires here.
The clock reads {"hour": 1, "minute": 55}
